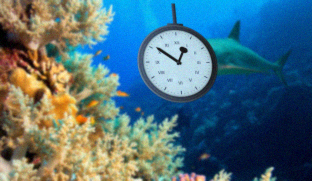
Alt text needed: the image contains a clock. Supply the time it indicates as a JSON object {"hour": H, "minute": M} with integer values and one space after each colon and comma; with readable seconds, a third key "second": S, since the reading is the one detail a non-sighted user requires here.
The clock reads {"hour": 12, "minute": 51}
